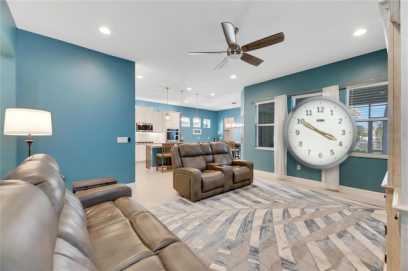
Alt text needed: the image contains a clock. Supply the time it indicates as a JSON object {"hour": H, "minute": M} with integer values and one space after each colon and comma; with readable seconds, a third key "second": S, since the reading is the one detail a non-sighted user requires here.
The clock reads {"hour": 3, "minute": 50}
